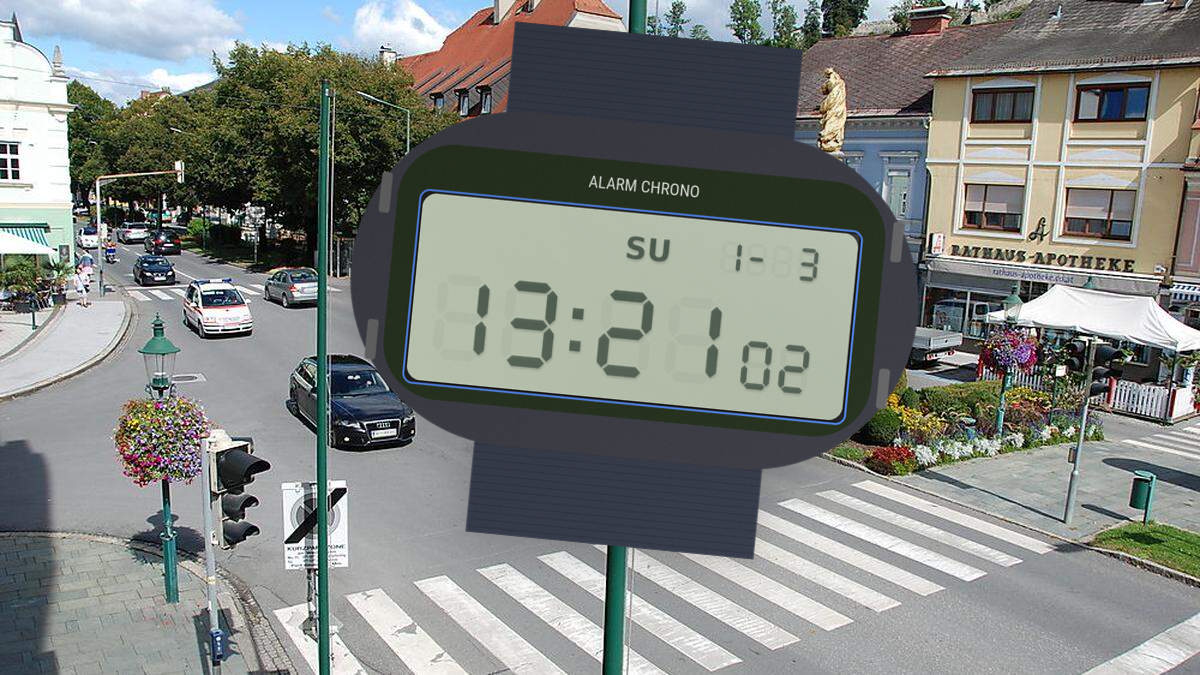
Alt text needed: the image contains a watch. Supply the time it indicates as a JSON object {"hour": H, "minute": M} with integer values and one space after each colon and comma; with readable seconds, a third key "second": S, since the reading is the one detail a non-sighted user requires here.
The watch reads {"hour": 13, "minute": 21, "second": 2}
